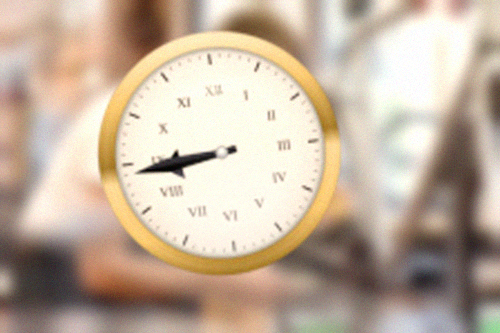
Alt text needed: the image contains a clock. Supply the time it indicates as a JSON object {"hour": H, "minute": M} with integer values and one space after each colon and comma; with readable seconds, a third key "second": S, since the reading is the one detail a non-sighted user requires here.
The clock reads {"hour": 8, "minute": 44}
